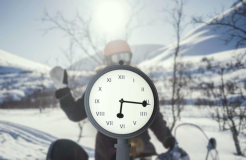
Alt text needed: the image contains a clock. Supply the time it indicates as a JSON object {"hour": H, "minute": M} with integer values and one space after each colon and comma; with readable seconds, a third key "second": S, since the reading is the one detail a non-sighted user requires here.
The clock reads {"hour": 6, "minute": 16}
